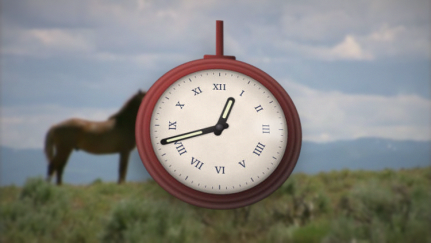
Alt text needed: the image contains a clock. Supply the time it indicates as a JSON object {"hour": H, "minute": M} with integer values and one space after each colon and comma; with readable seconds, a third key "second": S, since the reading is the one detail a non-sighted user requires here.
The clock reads {"hour": 12, "minute": 42}
